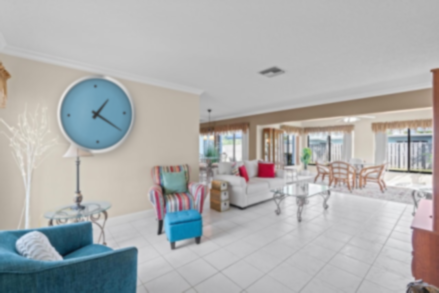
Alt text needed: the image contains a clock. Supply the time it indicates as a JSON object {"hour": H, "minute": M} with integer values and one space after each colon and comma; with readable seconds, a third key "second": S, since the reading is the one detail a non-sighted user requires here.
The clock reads {"hour": 1, "minute": 21}
